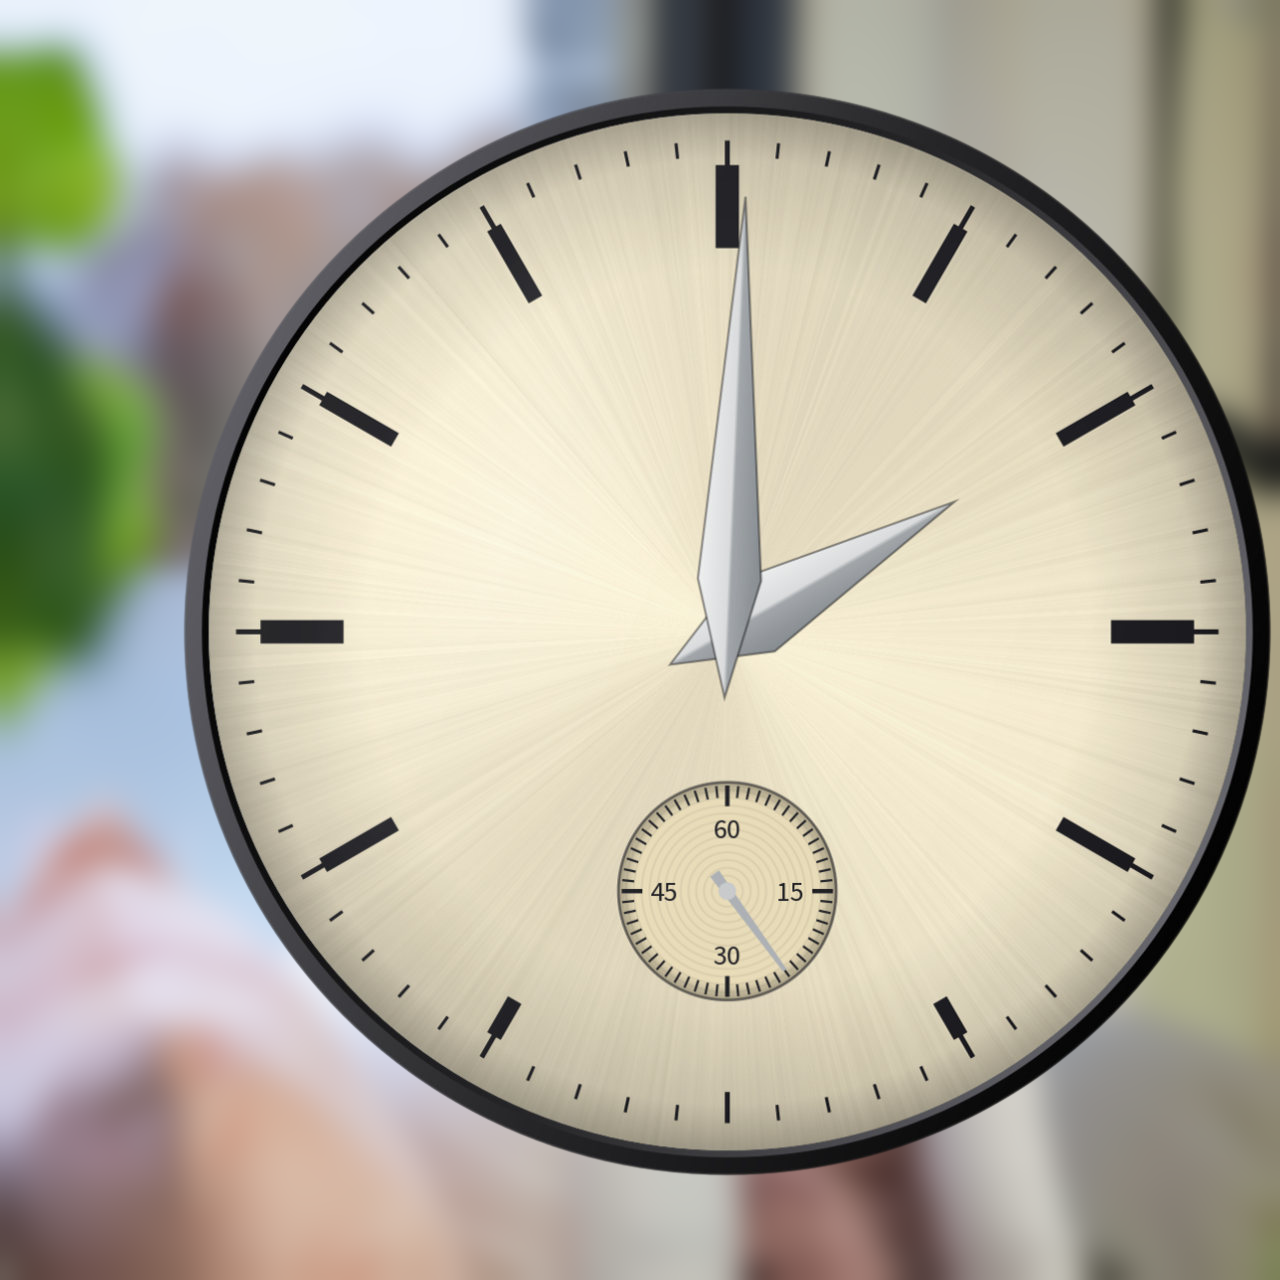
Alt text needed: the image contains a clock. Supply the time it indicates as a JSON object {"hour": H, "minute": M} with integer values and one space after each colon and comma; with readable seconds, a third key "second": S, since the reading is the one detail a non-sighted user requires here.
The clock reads {"hour": 2, "minute": 0, "second": 24}
